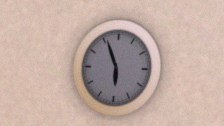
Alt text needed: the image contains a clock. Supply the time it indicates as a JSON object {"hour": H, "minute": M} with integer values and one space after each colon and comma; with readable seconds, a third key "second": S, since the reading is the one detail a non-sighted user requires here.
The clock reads {"hour": 5, "minute": 56}
